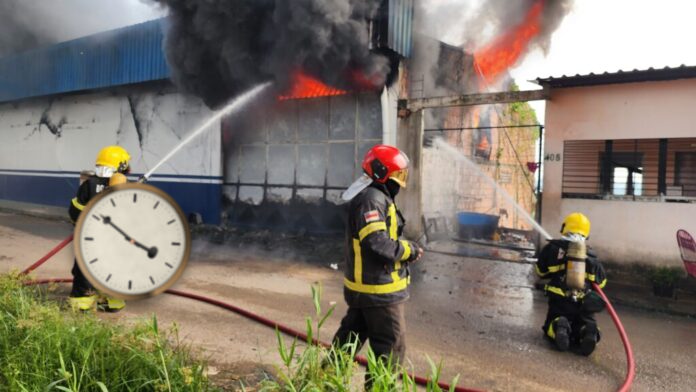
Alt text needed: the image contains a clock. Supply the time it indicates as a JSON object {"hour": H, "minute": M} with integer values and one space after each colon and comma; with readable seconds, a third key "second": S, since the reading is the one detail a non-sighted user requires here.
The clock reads {"hour": 3, "minute": 51}
